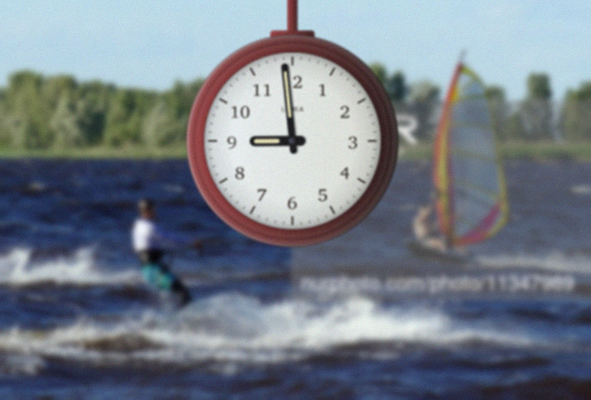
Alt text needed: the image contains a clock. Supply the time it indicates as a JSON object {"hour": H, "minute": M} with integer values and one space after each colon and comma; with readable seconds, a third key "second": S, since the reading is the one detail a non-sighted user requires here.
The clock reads {"hour": 8, "minute": 59}
